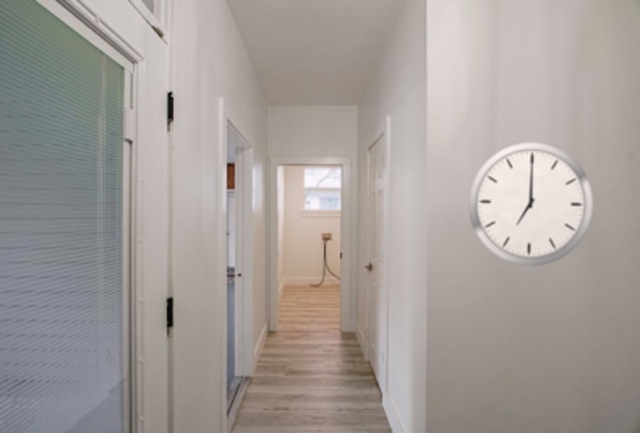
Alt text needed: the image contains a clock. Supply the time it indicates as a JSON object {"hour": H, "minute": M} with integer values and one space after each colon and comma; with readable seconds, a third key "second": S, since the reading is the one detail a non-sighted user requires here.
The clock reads {"hour": 7, "minute": 0}
